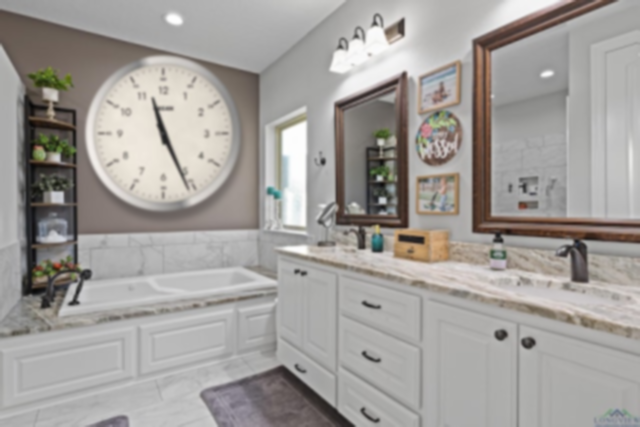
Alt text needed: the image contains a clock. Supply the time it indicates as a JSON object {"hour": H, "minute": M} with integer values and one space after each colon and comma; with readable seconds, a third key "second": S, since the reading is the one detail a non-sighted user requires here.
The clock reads {"hour": 11, "minute": 26}
